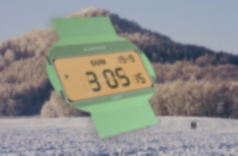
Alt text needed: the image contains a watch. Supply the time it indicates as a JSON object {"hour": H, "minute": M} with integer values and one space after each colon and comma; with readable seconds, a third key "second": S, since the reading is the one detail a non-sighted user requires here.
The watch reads {"hour": 3, "minute": 5}
